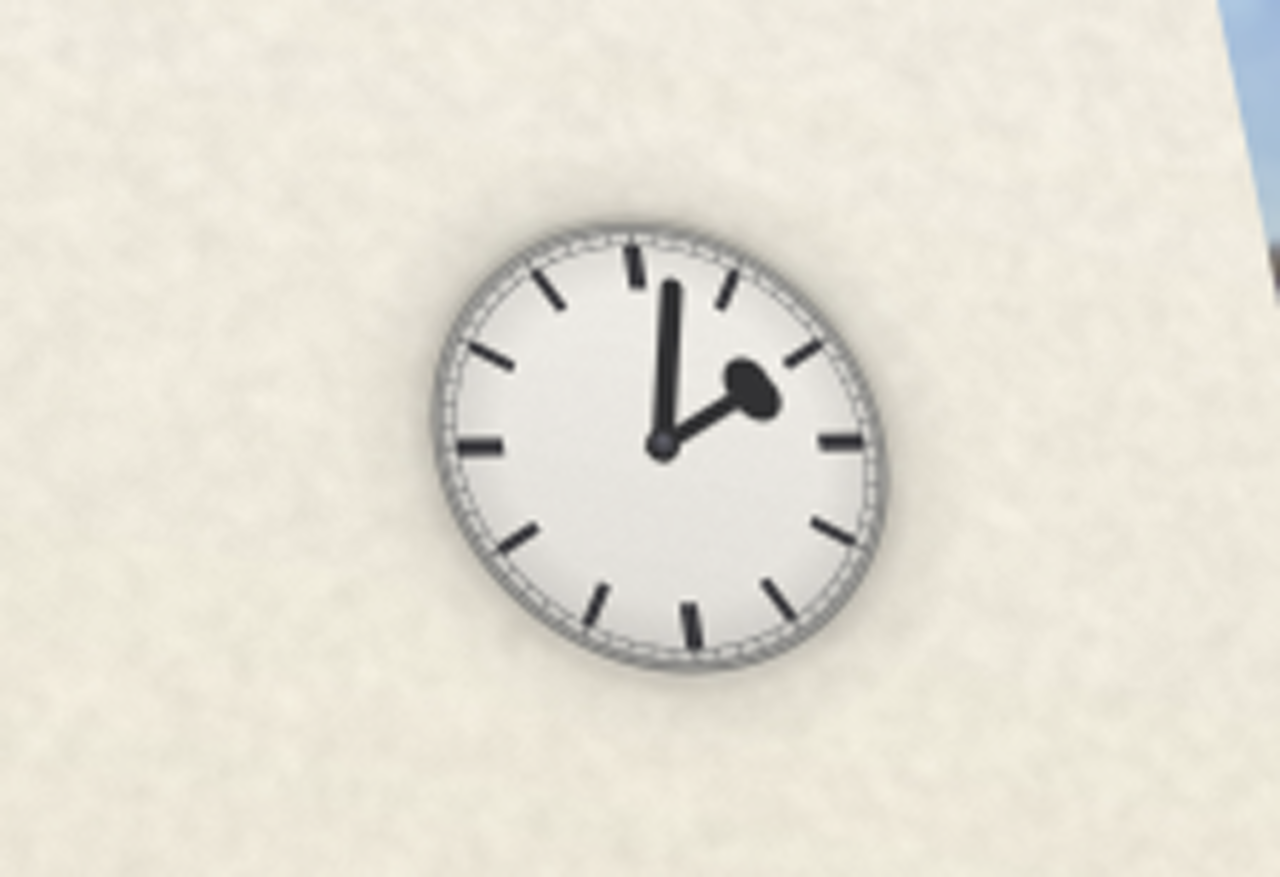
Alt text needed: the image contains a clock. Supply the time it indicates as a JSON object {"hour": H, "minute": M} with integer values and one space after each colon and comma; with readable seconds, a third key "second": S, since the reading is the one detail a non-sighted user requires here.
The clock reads {"hour": 2, "minute": 2}
